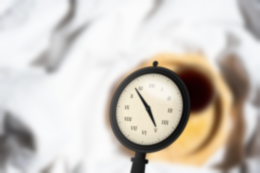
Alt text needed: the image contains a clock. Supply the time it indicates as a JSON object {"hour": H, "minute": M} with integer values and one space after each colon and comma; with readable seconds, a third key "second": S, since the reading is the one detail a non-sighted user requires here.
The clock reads {"hour": 4, "minute": 53}
